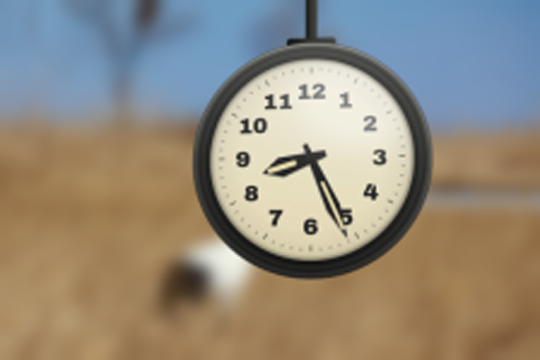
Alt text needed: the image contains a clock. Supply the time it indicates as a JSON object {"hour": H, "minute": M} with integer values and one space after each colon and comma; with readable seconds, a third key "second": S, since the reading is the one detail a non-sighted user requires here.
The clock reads {"hour": 8, "minute": 26}
